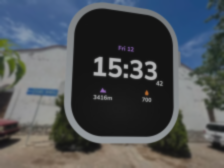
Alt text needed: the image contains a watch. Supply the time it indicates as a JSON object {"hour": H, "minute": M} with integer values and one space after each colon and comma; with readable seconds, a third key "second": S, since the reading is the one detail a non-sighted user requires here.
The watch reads {"hour": 15, "minute": 33}
